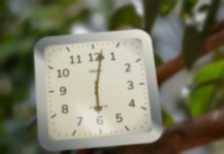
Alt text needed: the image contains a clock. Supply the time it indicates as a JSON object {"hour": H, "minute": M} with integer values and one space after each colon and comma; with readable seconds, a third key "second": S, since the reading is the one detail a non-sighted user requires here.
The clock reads {"hour": 6, "minute": 2}
